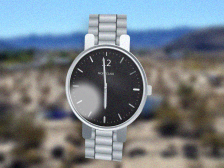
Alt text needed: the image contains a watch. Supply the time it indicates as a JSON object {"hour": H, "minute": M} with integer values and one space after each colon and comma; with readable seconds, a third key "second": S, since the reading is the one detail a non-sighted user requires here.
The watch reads {"hour": 5, "minute": 59}
